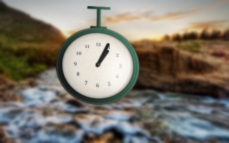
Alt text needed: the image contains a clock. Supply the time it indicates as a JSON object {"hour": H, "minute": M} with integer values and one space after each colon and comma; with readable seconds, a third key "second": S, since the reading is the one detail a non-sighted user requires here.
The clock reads {"hour": 1, "minute": 4}
